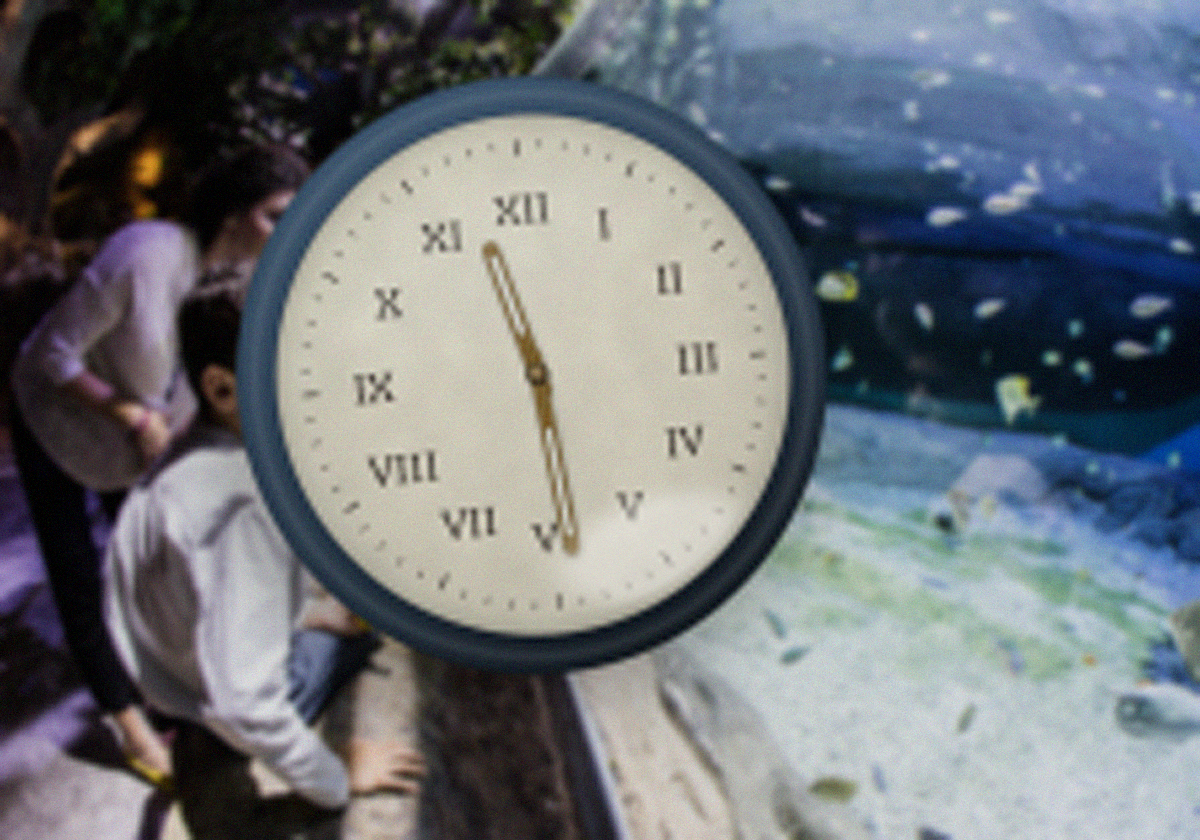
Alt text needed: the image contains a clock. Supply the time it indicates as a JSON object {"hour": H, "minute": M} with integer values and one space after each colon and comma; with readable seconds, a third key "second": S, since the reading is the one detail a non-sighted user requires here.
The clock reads {"hour": 11, "minute": 29}
